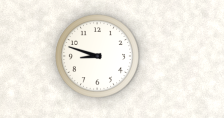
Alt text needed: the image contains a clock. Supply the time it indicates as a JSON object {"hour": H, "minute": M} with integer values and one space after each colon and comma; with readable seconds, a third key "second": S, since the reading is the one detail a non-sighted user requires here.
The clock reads {"hour": 8, "minute": 48}
